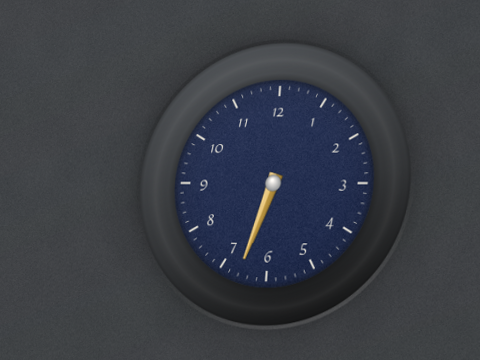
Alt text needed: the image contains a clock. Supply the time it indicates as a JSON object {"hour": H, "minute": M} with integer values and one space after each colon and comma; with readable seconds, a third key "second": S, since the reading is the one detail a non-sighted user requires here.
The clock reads {"hour": 6, "minute": 33}
